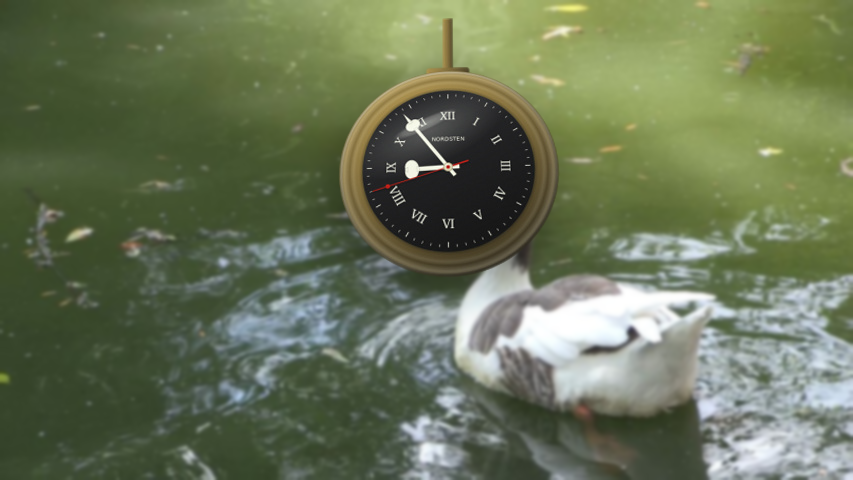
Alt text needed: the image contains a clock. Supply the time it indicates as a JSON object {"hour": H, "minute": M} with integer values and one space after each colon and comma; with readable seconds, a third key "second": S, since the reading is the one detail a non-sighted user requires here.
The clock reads {"hour": 8, "minute": 53, "second": 42}
